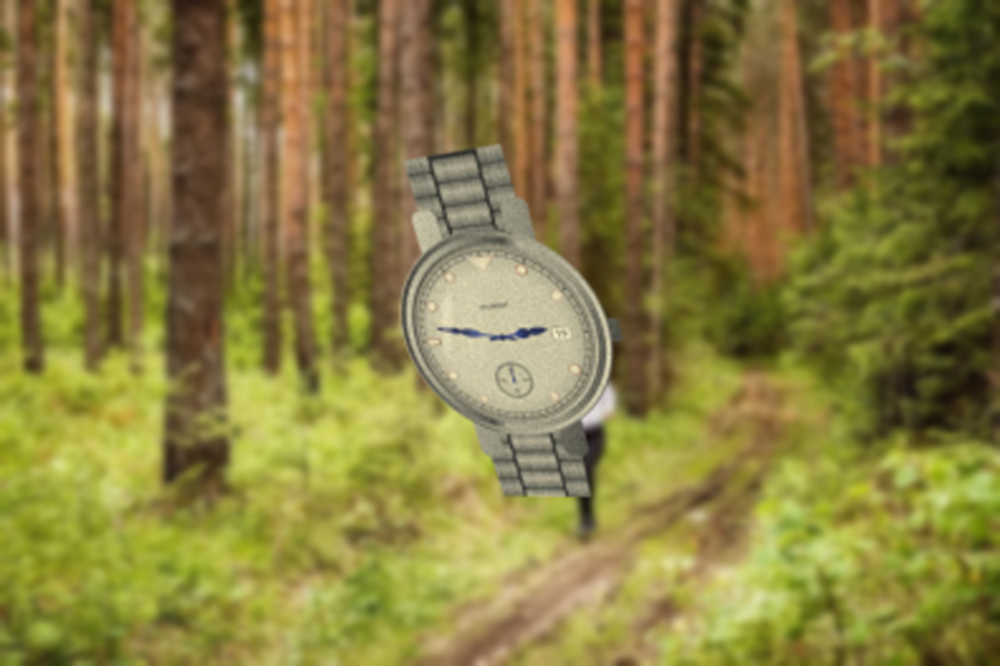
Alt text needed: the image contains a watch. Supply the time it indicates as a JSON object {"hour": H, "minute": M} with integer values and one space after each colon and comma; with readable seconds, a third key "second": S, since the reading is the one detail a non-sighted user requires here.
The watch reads {"hour": 2, "minute": 47}
